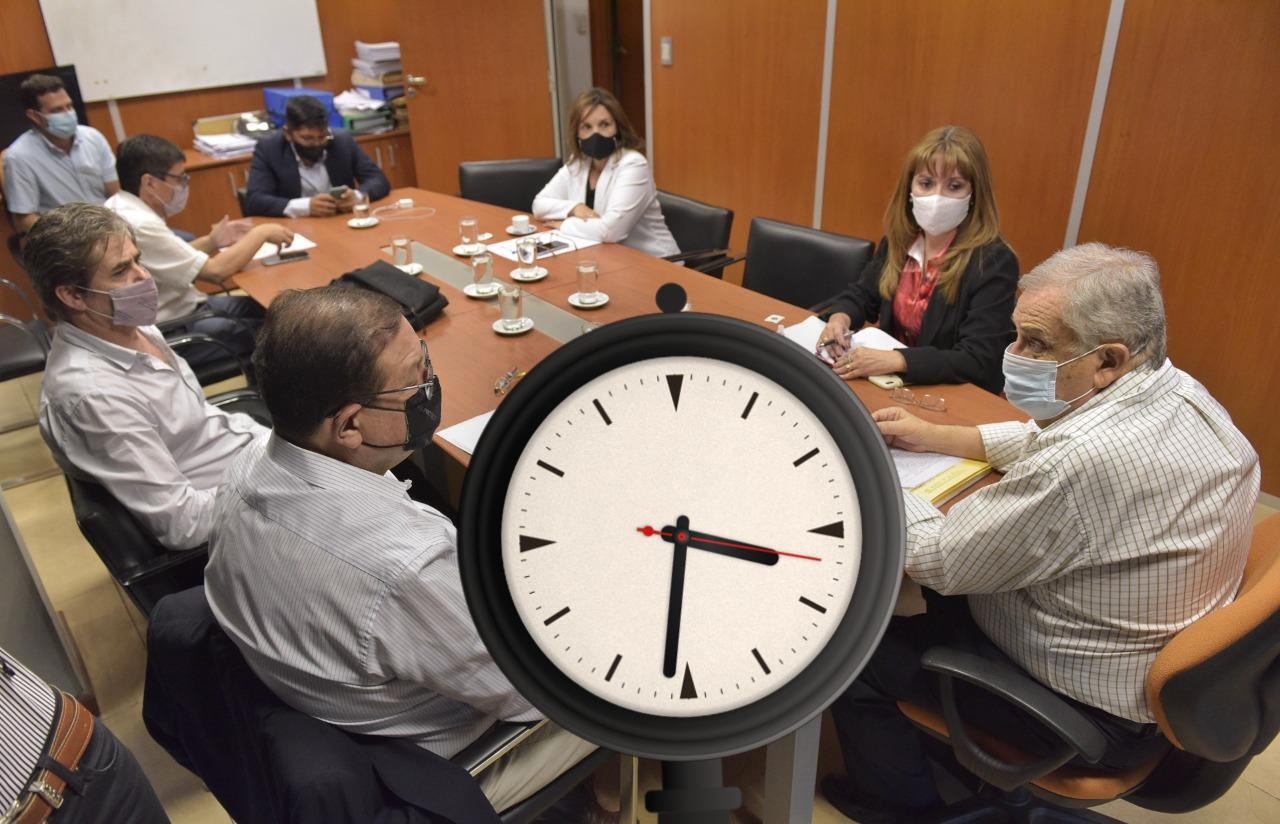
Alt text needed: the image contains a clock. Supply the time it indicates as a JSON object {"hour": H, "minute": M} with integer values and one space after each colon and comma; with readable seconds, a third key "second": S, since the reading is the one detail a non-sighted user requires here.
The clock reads {"hour": 3, "minute": 31, "second": 17}
